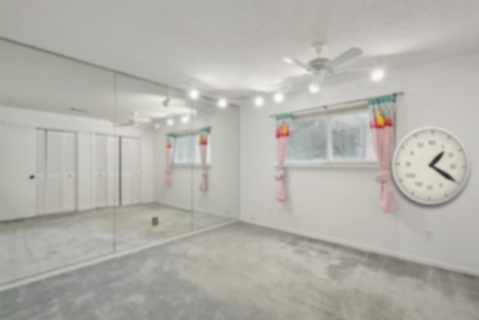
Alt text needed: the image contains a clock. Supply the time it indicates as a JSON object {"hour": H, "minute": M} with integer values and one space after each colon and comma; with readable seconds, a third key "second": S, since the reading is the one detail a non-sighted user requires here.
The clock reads {"hour": 1, "minute": 20}
